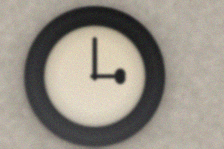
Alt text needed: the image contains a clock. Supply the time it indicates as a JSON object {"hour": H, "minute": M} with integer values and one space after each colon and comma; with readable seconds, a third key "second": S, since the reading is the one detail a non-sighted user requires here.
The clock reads {"hour": 3, "minute": 0}
